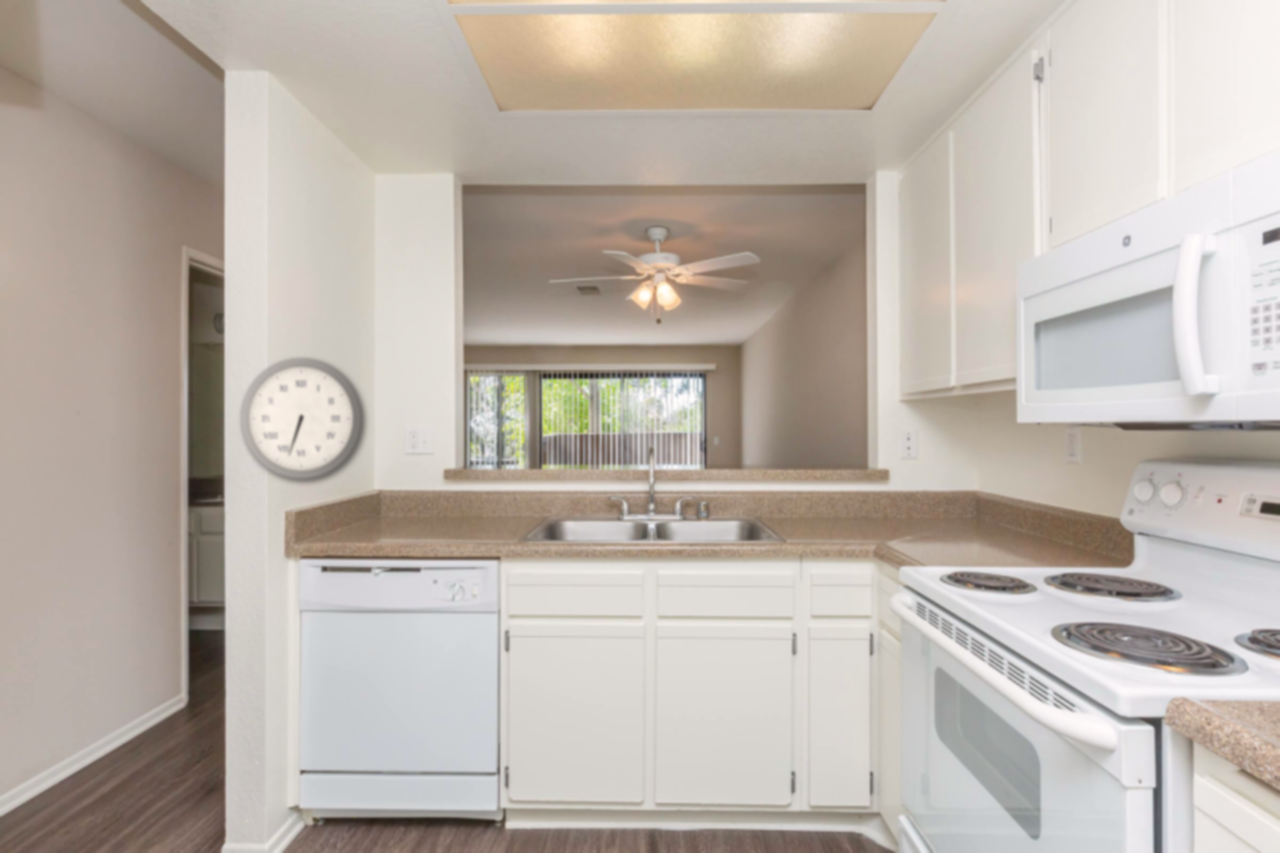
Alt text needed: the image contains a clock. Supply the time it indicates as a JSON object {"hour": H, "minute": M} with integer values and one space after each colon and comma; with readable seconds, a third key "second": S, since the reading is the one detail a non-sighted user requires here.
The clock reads {"hour": 6, "minute": 33}
